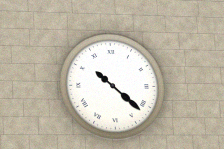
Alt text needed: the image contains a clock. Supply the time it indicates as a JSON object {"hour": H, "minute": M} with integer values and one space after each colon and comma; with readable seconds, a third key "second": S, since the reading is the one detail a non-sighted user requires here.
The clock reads {"hour": 10, "minute": 22}
